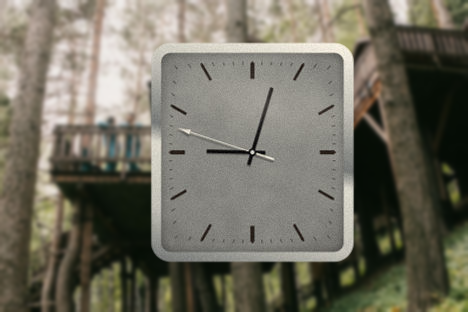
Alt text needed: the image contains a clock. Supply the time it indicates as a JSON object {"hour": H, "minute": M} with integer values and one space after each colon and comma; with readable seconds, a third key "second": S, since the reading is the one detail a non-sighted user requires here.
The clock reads {"hour": 9, "minute": 2, "second": 48}
